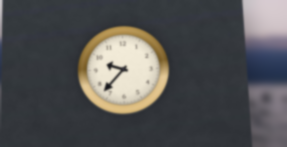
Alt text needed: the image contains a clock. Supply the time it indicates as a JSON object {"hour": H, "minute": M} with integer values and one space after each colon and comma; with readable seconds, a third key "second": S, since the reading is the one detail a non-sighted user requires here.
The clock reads {"hour": 9, "minute": 37}
